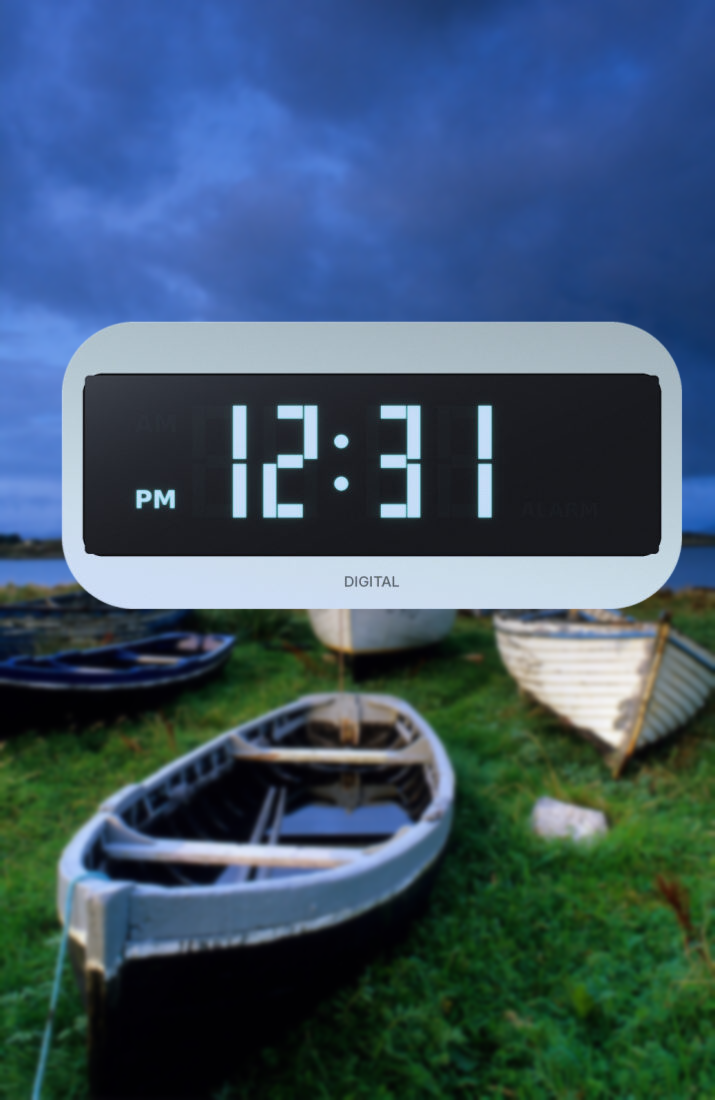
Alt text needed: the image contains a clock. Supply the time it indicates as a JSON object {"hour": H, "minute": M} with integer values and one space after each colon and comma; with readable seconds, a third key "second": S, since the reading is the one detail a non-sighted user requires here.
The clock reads {"hour": 12, "minute": 31}
